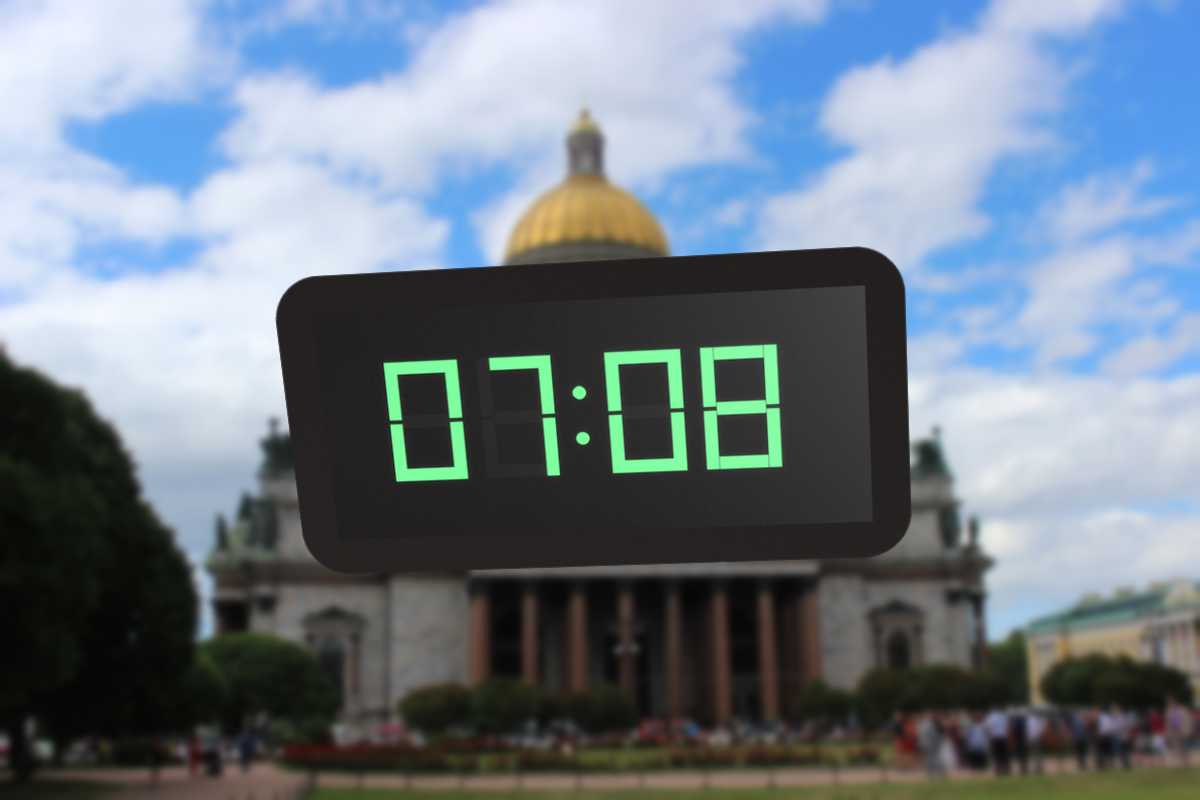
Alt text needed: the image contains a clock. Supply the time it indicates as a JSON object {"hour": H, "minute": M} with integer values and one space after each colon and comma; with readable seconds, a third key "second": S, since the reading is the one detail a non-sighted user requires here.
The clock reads {"hour": 7, "minute": 8}
